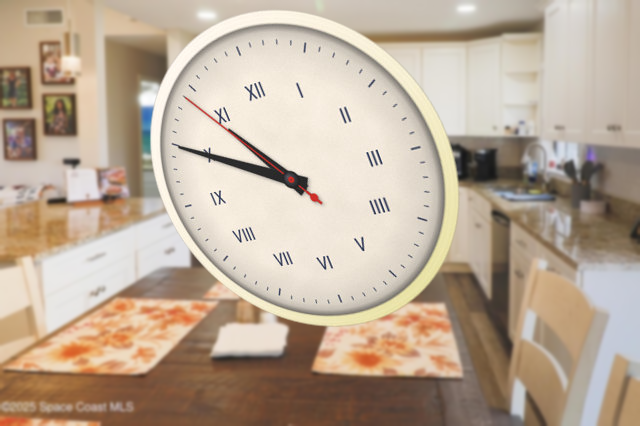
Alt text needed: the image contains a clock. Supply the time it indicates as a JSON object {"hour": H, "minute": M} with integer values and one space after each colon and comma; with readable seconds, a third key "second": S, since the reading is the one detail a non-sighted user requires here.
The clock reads {"hour": 10, "minute": 49, "second": 54}
